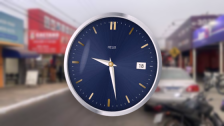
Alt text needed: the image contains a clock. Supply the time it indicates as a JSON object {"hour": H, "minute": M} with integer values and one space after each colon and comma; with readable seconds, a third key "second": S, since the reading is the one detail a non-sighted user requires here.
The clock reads {"hour": 9, "minute": 28}
